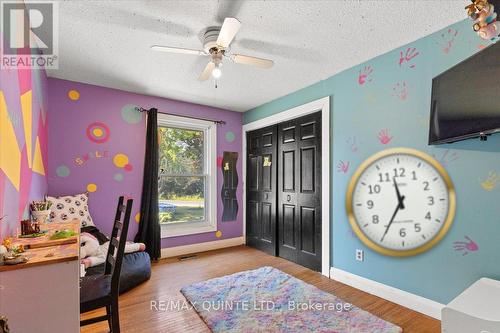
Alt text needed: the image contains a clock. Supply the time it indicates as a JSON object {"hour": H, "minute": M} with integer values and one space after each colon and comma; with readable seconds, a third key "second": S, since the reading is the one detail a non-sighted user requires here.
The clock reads {"hour": 11, "minute": 35}
